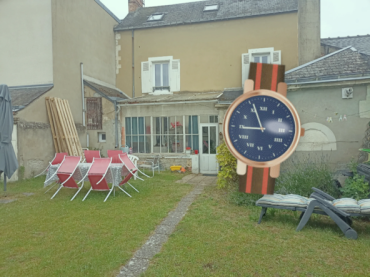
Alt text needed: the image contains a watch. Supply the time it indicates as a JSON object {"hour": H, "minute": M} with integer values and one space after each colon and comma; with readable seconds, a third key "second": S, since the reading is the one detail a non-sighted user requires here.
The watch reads {"hour": 8, "minute": 56}
